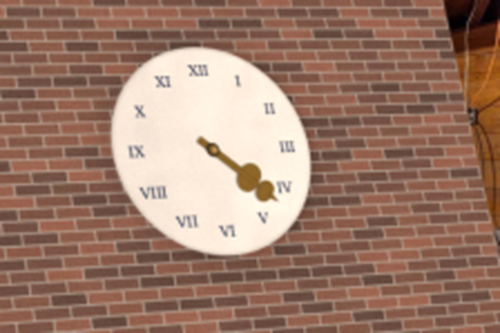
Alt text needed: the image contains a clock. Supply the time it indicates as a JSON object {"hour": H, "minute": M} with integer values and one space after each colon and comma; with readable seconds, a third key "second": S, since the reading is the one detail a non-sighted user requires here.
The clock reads {"hour": 4, "minute": 22}
